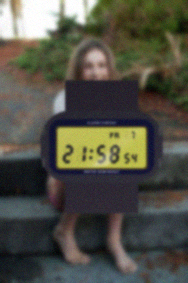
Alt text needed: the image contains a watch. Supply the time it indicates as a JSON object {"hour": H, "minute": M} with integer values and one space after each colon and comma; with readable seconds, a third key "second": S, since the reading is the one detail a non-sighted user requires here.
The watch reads {"hour": 21, "minute": 58}
